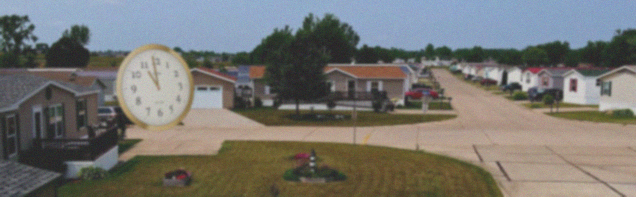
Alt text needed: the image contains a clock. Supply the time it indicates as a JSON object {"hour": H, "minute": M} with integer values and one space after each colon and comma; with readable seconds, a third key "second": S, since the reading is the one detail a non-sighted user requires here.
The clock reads {"hour": 10, "minute": 59}
